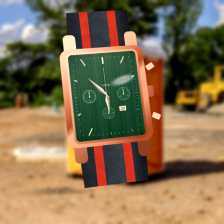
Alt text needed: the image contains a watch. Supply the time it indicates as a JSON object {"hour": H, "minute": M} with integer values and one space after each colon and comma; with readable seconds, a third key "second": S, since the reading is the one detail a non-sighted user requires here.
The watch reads {"hour": 5, "minute": 53}
